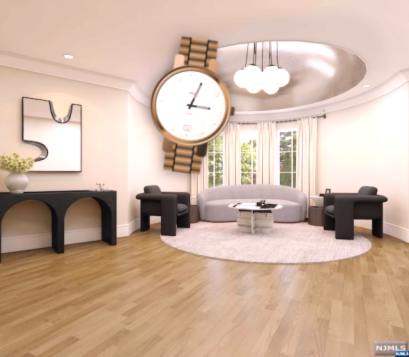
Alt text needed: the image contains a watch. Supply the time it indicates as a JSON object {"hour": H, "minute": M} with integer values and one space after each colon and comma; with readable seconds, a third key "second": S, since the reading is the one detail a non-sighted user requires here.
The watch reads {"hour": 3, "minute": 3}
